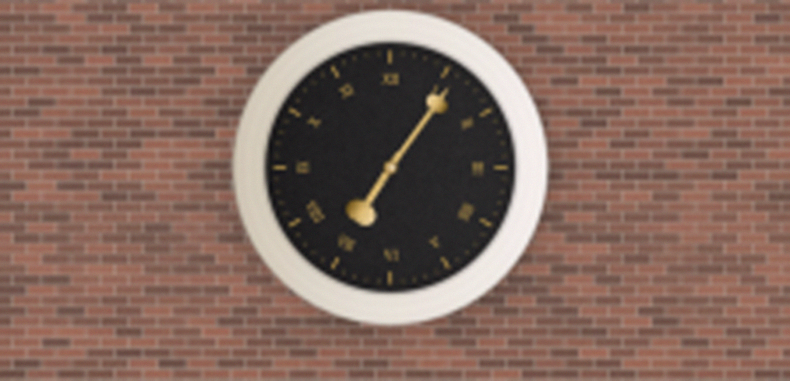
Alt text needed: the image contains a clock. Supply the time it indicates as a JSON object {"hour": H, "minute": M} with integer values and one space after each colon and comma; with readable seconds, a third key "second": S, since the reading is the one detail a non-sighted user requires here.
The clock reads {"hour": 7, "minute": 6}
